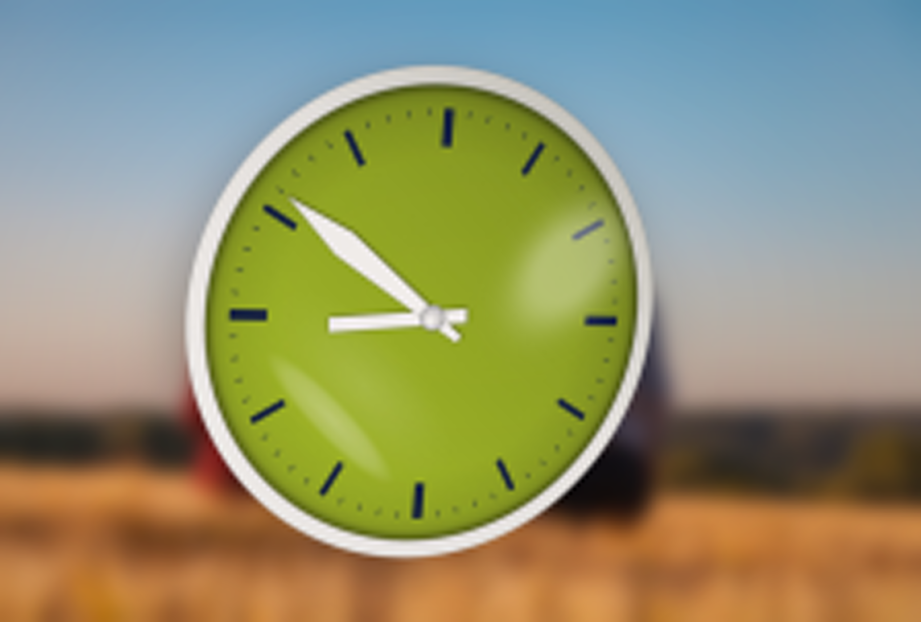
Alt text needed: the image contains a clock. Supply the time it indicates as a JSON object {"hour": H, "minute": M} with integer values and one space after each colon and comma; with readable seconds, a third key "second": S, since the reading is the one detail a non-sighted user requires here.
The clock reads {"hour": 8, "minute": 51}
